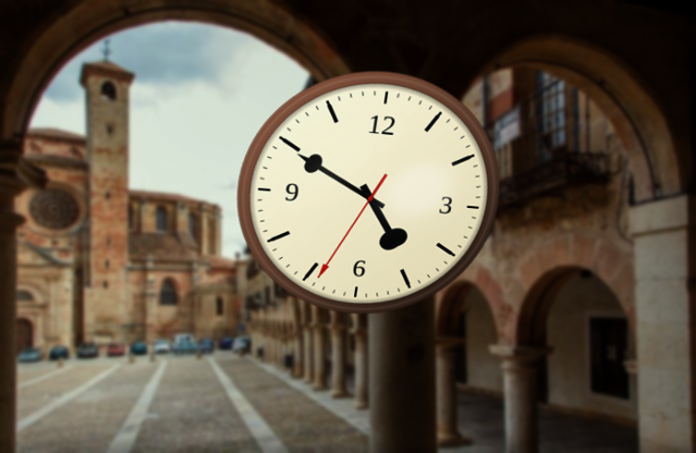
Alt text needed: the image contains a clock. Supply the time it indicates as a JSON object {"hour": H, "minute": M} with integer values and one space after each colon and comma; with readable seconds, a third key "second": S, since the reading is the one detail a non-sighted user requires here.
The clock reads {"hour": 4, "minute": 49, "second": 34}
